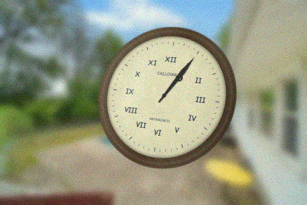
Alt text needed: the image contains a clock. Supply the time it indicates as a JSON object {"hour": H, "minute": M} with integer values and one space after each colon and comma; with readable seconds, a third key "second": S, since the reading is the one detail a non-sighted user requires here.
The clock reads {"hour": 1, "minute": 5}
